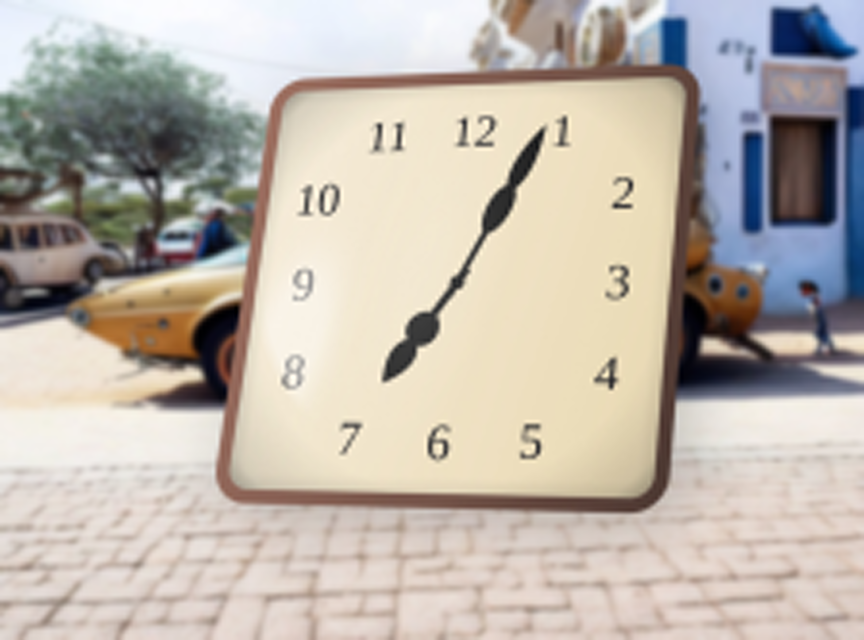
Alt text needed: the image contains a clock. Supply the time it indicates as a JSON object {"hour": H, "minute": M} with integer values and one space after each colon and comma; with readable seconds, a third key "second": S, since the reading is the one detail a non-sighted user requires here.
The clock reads {"hour": 7, "minute": 4}
